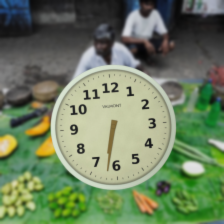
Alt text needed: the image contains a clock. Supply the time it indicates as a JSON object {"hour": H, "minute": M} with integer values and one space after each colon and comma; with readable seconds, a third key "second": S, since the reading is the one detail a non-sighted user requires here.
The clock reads {"hour": 6, "minute": 32}
